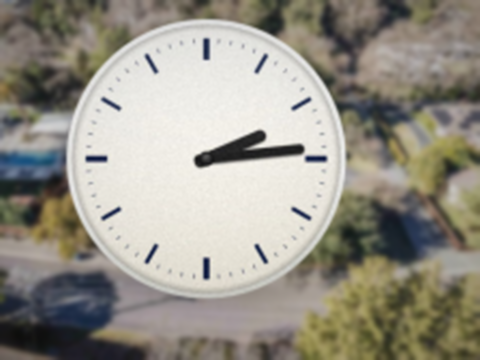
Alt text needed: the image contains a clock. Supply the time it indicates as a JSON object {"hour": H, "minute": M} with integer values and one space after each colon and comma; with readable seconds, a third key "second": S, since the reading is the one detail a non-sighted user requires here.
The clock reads {"hour": 2, "minute": 14}
